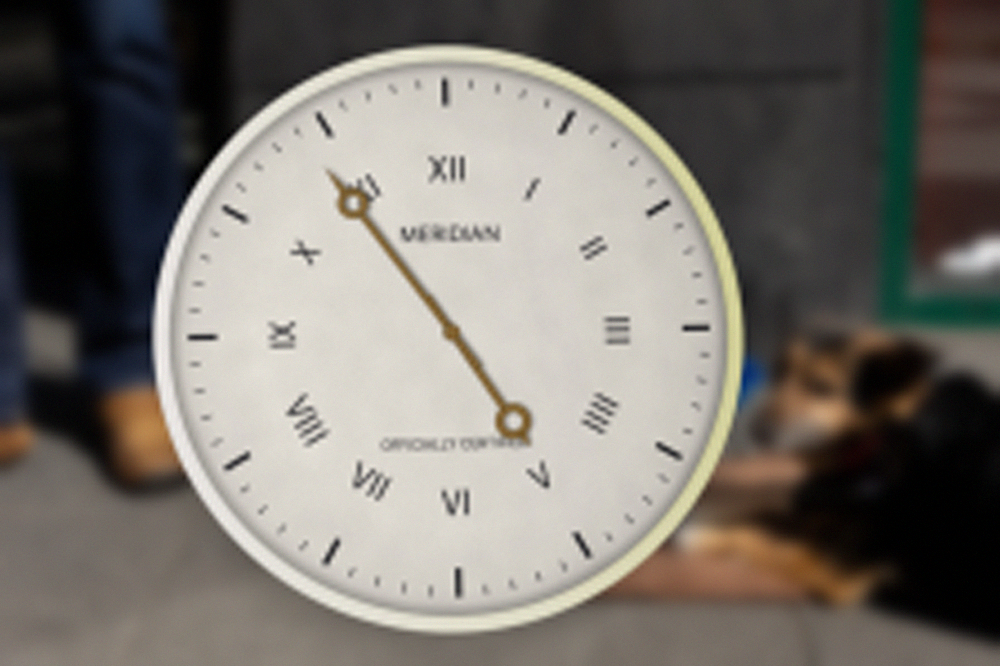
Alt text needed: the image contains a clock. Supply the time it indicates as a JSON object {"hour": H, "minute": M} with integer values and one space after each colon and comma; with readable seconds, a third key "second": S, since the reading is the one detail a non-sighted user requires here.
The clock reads {"hour": 4, "minute": 54}
